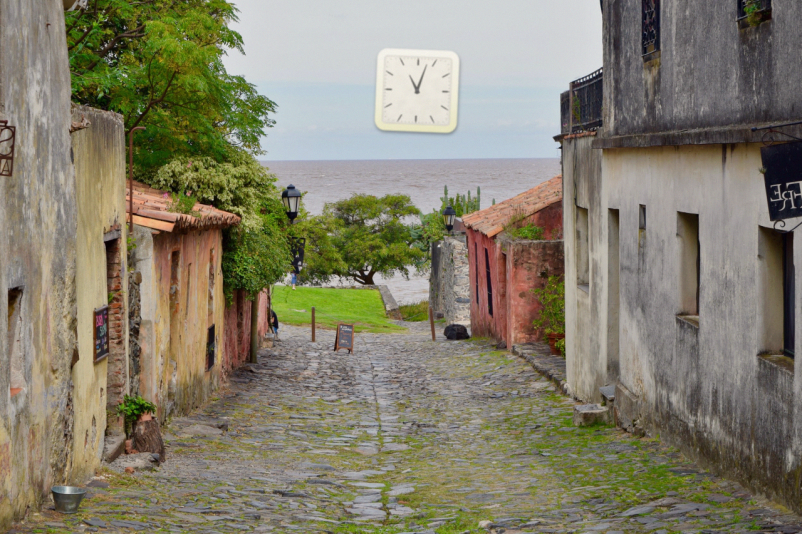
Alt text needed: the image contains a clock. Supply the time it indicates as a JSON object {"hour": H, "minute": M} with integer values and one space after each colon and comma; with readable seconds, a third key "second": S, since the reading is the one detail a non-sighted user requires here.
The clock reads {"hour": 11, "minute": 3}
